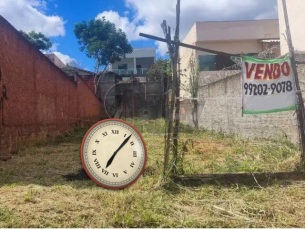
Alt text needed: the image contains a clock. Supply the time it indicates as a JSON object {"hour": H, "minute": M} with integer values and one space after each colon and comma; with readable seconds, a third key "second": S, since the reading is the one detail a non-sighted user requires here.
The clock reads {"hour": 7, "minute": 7}
